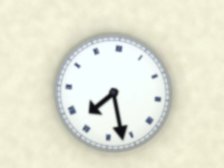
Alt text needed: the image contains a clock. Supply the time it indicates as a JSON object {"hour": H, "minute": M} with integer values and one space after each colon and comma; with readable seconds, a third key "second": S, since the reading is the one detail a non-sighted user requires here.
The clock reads {"hour": 7, "minute": 27}
